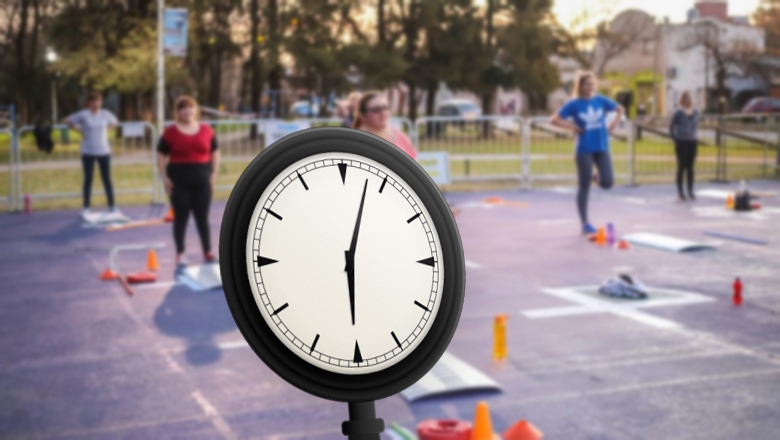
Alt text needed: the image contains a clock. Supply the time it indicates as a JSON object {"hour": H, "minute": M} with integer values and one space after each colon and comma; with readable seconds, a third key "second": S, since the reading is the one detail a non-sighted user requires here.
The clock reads {"hour": 6, "minute": 3}
